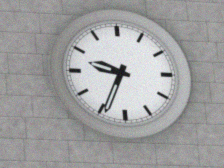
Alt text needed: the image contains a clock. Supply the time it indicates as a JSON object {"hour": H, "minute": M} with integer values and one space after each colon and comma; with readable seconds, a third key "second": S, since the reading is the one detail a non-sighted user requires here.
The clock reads {"hour": 9, "minute": 34}
